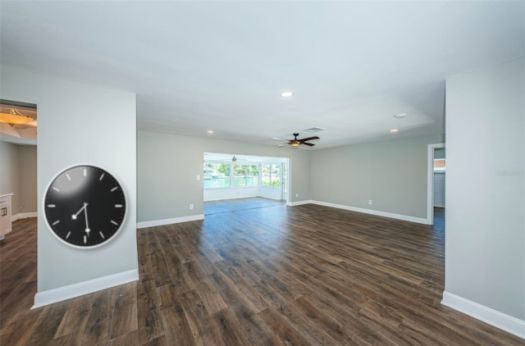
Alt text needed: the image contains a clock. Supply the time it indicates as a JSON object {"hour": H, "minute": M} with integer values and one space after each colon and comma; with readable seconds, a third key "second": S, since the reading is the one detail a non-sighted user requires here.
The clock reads {"hour": 7, "minute": 29}
